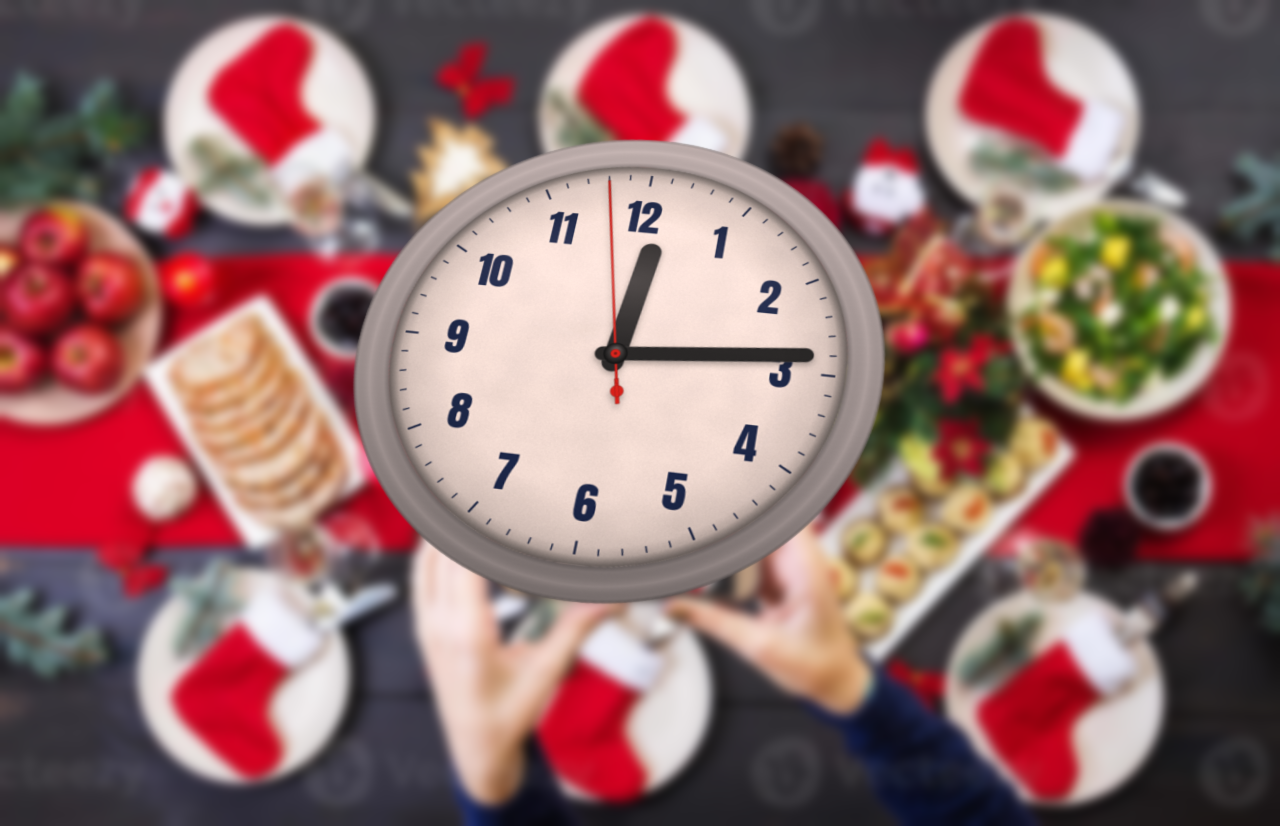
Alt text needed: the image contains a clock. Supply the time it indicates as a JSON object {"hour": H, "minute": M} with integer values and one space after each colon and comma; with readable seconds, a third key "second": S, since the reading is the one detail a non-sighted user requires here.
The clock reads {"hour": 12, "minute": 13, "second": 58}
